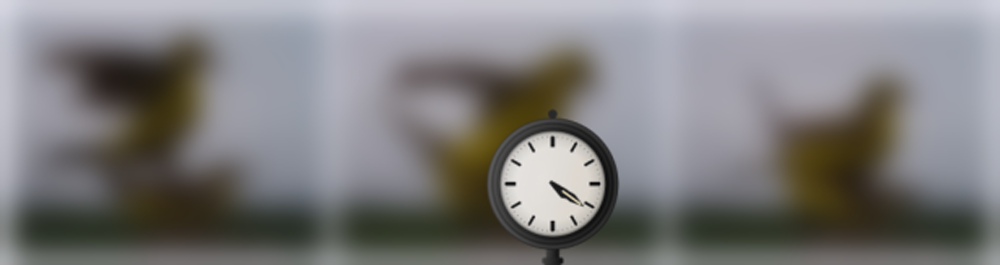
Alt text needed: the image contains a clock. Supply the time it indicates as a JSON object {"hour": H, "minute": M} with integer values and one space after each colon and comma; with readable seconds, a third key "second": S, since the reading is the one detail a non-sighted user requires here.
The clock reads {"hour": 4, "minute": 21}
